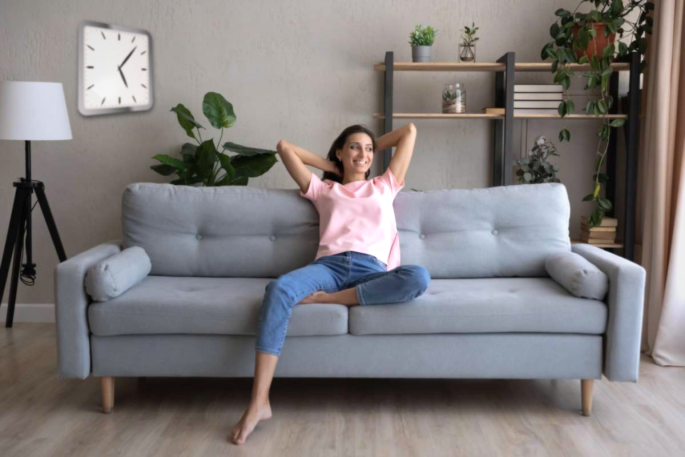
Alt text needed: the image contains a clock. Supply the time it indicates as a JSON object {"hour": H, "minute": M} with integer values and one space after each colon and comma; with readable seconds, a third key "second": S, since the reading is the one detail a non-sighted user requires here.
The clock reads {"hour": 5, "minute": 7}
